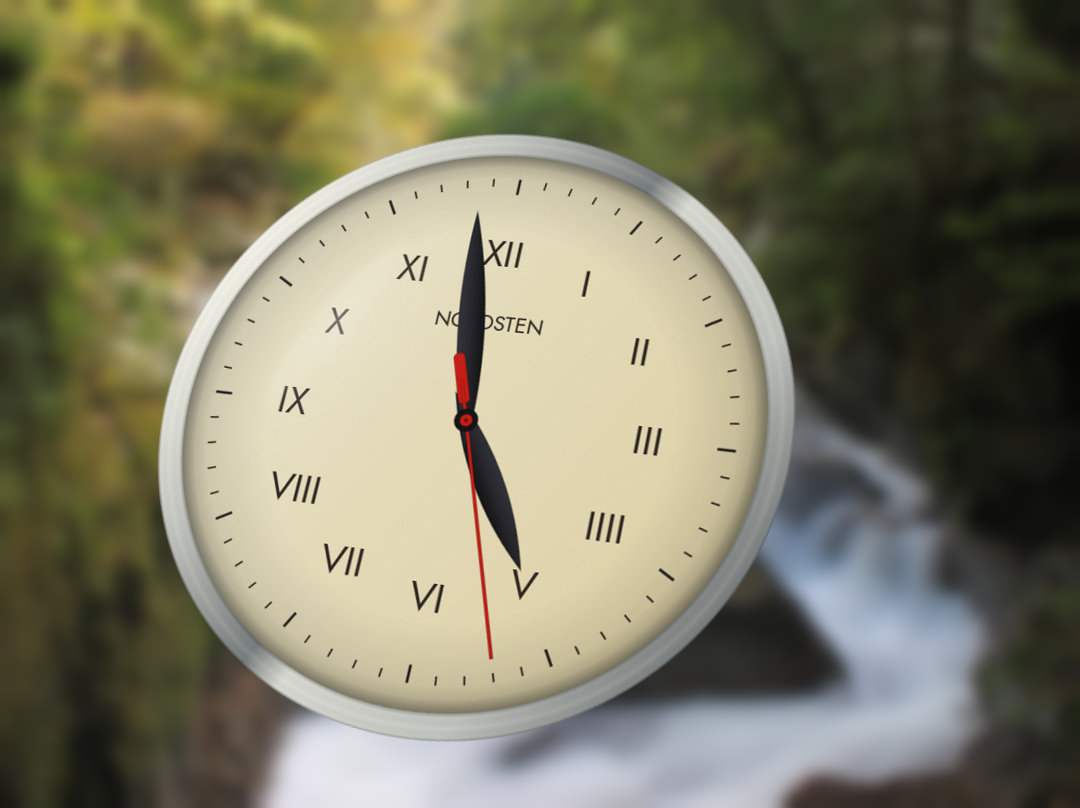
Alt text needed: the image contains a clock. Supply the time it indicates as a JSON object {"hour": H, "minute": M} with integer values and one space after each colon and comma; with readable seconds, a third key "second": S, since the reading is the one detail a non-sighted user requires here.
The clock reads {"hour": 4, "minute": 58, "second": 27}
